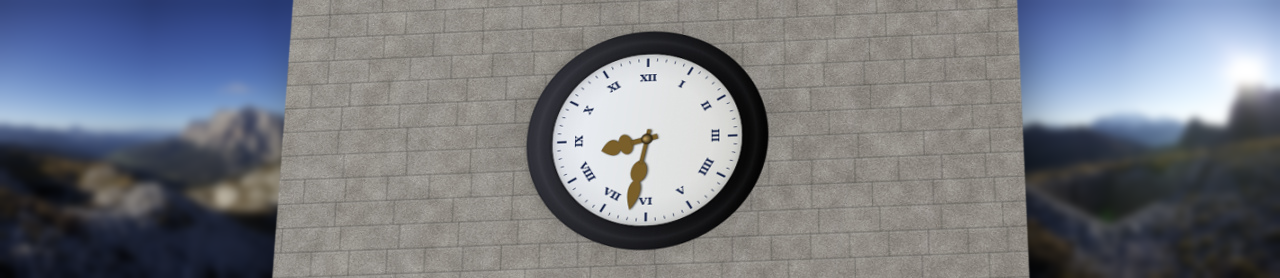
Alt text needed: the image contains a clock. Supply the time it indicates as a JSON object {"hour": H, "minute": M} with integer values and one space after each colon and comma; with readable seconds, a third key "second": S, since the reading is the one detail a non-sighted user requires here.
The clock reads {"hour": 8, "minute": 32}
